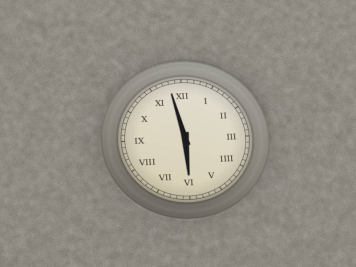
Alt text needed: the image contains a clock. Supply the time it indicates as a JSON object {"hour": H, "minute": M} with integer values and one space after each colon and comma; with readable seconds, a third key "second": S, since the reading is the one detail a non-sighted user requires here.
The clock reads {"hour": 5, "minute": 58}
